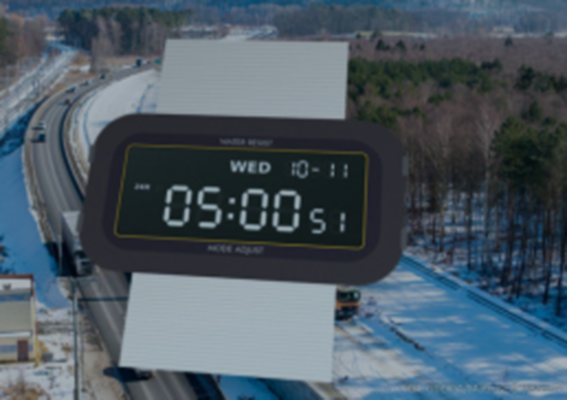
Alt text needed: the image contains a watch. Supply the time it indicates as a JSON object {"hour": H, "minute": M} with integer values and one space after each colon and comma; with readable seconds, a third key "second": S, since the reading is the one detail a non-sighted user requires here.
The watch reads {"hour": 5, "minute": 0, "second": 51}
